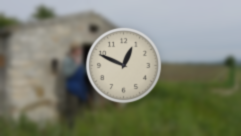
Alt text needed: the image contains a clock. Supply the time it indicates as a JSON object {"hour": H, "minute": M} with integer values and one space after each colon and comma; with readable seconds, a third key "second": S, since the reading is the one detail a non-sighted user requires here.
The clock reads {"hour": 12, "minute": 49}
